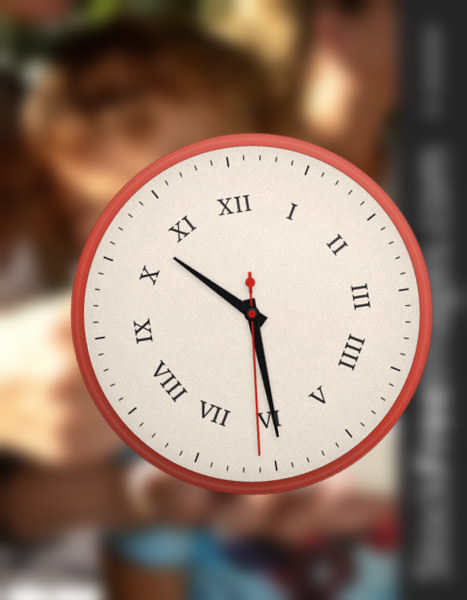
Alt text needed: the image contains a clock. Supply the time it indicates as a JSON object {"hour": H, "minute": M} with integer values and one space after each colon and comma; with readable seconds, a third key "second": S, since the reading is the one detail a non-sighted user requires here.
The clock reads {"hour": 10, "minute": 29, "second": 31}
